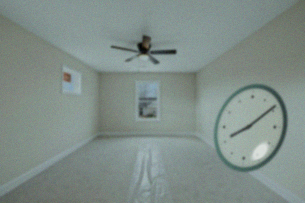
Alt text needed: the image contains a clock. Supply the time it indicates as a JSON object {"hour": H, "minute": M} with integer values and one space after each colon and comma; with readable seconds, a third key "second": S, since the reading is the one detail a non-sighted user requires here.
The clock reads {"hour": 8, "minute": 9}
